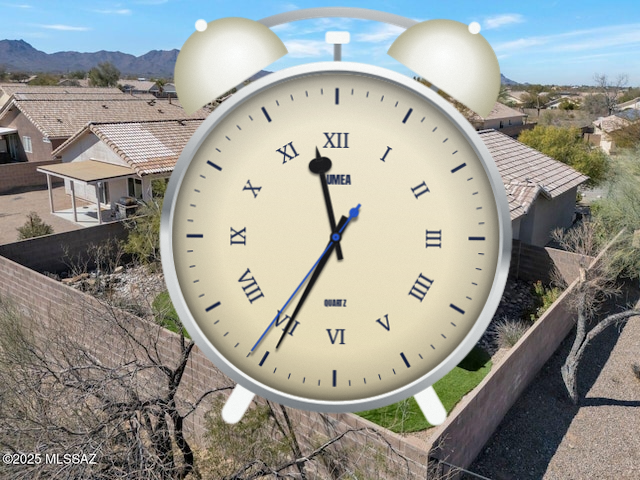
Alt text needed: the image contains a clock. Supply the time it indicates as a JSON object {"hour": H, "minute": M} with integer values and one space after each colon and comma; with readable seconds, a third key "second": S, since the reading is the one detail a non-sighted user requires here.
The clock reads {"hour": 11, "minute": 34, "second": 36}
